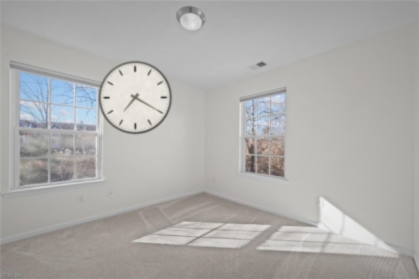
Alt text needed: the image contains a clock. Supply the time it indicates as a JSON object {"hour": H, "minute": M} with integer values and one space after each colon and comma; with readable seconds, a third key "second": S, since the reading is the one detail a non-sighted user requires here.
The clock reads {"hour": 7, "minute": 20}
